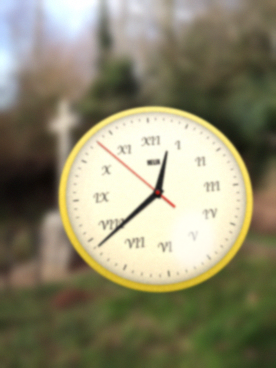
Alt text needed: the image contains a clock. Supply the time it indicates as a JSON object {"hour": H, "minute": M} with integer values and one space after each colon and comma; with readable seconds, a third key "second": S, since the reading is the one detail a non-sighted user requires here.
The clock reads {"hour": 12, "minute": 38, "second": 53}
